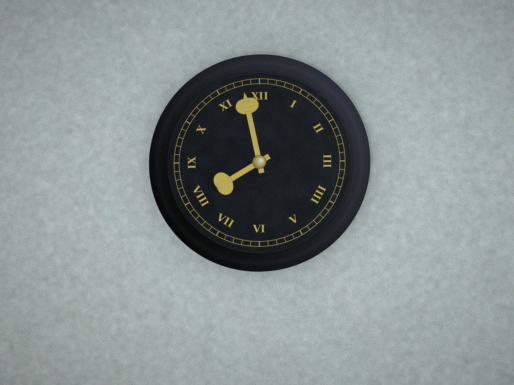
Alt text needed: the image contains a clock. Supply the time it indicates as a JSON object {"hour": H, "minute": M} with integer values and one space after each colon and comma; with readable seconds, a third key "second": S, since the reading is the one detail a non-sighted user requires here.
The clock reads {"hour": 7, "minute": 58}
